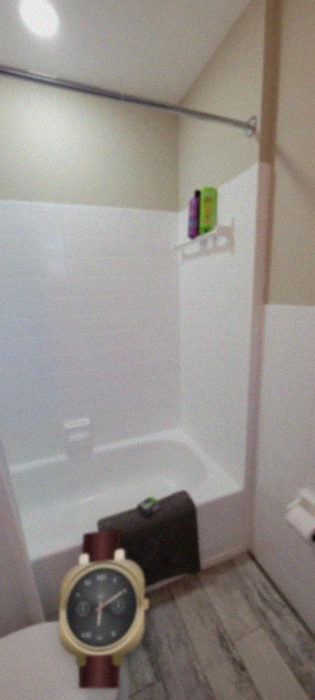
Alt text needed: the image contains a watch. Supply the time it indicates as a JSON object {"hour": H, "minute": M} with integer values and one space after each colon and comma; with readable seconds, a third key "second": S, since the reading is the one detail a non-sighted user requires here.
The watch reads {"hour": 6, "minute": 10}
